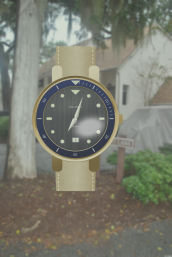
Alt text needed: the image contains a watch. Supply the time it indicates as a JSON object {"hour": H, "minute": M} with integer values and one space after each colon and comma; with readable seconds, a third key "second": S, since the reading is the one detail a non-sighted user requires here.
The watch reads {"hour": 7, "minute": 3}
